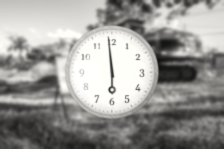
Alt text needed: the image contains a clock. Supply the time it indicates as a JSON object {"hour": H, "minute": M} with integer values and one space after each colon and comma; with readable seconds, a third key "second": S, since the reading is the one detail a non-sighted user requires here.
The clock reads {"hour": 5, "minute": 59}
